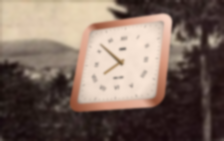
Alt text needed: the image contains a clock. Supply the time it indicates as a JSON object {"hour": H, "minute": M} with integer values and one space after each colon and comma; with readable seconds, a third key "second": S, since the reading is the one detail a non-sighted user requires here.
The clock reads {"hour": 7, "minute": 52}
